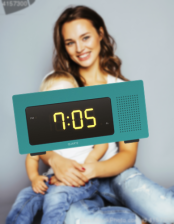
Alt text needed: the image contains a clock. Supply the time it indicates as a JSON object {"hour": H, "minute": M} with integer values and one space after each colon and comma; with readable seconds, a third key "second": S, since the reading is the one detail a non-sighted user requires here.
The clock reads {"hour": 7, "minute": 5}
